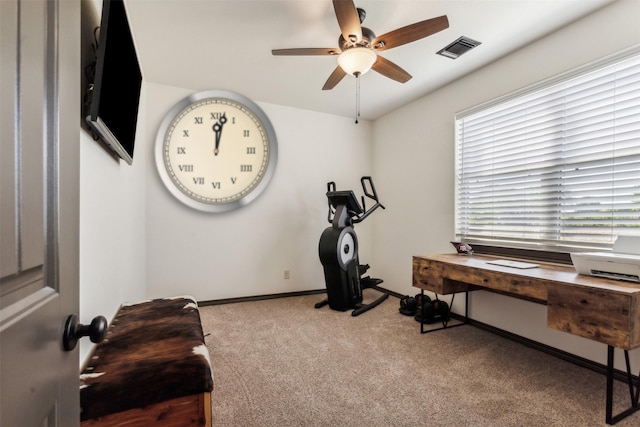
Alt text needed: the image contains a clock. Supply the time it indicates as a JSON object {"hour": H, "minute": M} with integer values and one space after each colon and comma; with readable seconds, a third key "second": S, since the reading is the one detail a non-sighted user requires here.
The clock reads {"hour": 12, "minute": 2}
